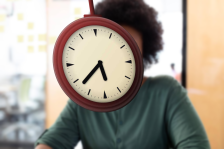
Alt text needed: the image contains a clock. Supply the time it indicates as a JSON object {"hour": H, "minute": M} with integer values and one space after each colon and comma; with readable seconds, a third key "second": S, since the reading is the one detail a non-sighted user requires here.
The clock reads {"hour": 5, "minute": 38}
